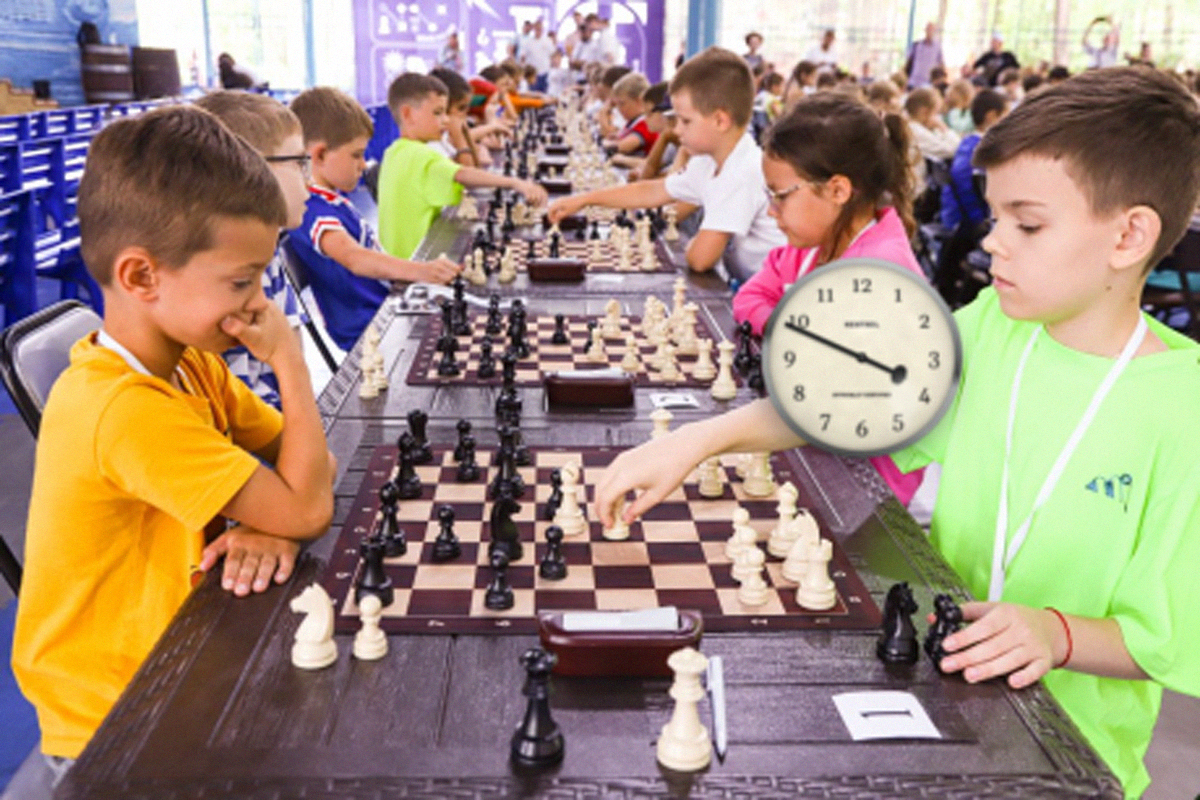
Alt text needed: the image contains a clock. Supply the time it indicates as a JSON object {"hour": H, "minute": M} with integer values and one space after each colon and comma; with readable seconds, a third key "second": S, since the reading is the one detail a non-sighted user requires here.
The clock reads {"hour": 3, "minute": 49}
